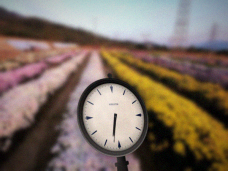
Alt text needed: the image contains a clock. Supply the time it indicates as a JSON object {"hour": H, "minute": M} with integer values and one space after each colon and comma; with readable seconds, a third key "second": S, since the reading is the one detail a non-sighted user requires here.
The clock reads {"hour": 6, "minute": 32}
